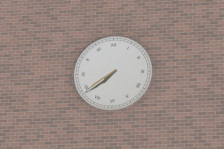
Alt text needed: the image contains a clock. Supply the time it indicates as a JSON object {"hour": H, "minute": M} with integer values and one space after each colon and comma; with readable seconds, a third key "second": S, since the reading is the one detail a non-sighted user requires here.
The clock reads {"hour": 7, "minute": 39}
